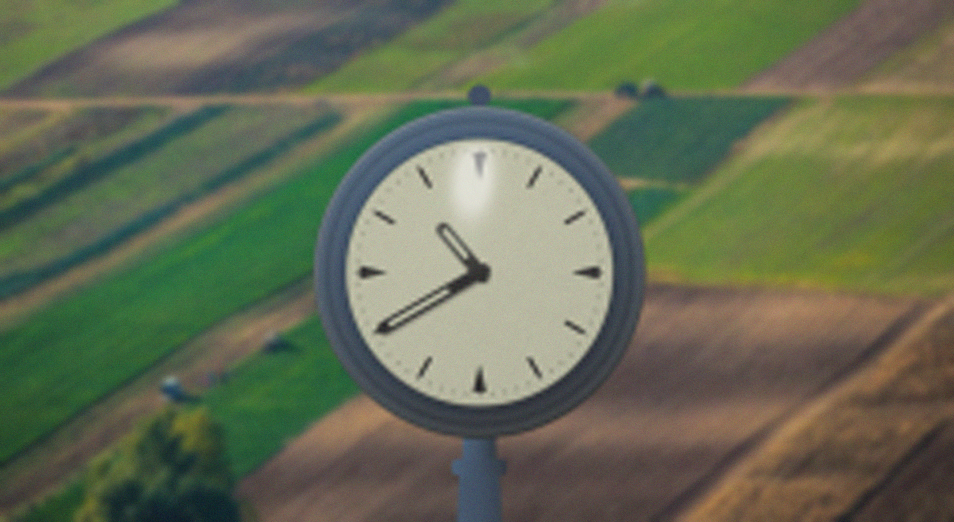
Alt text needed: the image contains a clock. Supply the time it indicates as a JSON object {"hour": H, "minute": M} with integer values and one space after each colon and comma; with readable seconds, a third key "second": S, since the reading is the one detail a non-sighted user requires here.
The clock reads {"hour": 10, "minute": 40}
